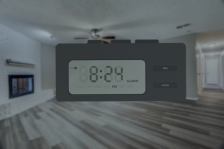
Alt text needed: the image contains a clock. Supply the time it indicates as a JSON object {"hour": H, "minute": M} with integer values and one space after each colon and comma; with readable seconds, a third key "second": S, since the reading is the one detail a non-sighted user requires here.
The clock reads {"hour": 8, "minute": 24}
